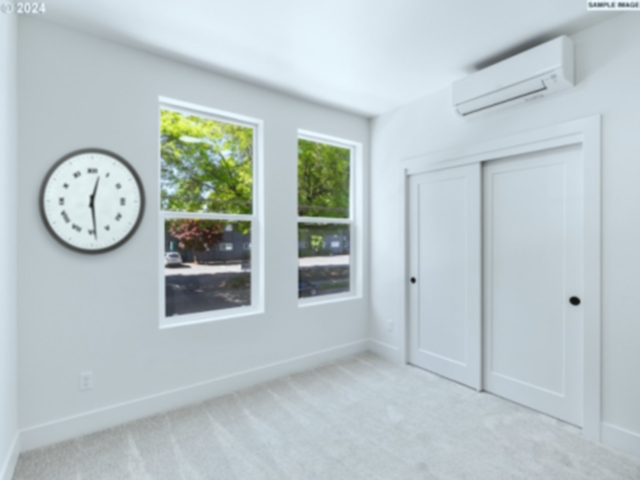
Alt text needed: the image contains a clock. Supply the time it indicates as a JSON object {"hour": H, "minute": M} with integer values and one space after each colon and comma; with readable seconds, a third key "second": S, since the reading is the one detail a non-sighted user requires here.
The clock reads {"hour": 12, "minute": 29}
